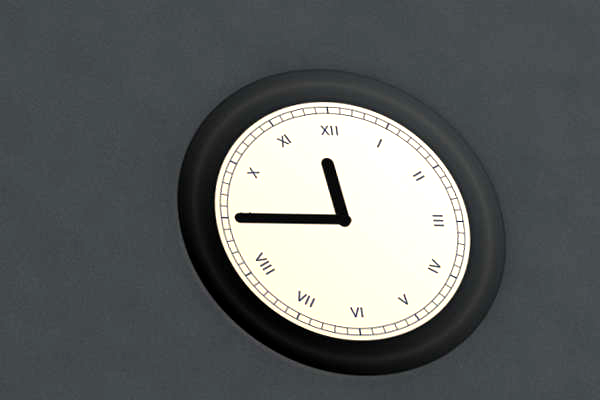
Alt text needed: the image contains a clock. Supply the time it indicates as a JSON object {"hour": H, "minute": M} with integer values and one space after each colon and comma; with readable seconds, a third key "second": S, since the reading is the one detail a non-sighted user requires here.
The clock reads {"hour": 11, "minute": 45}
